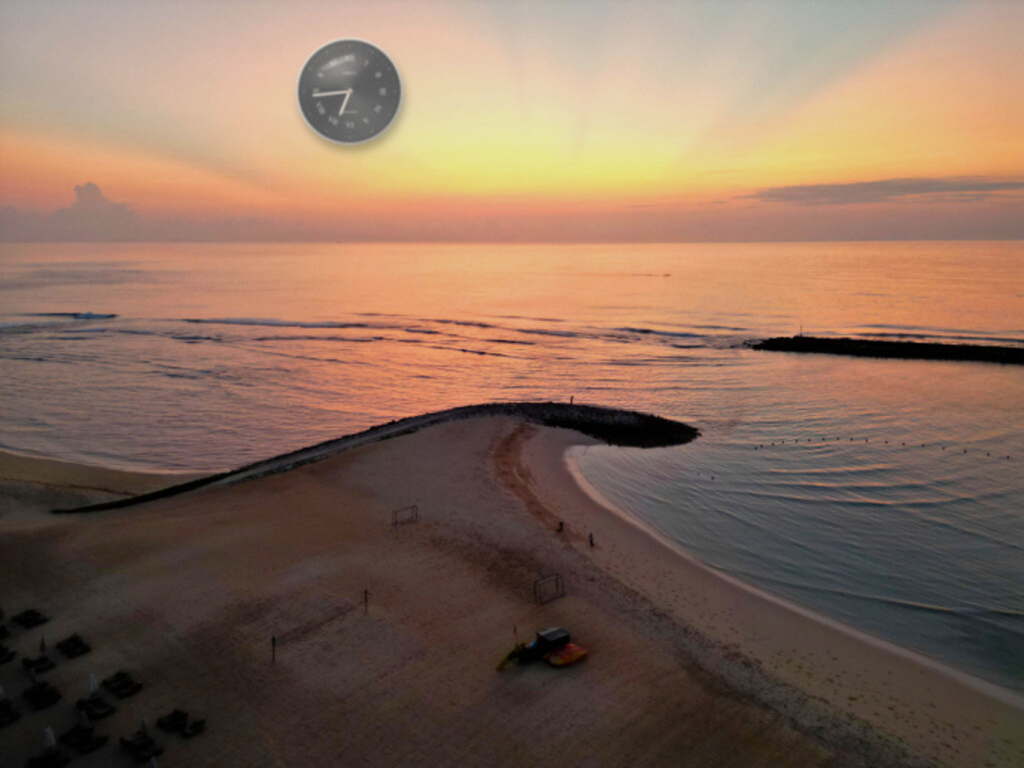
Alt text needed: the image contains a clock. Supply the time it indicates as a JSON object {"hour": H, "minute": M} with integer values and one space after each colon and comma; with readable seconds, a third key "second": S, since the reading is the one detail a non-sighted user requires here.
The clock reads {"hour": 6, "minute": 44}
